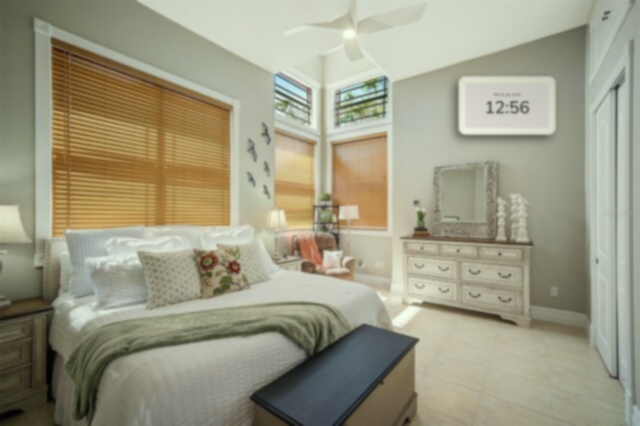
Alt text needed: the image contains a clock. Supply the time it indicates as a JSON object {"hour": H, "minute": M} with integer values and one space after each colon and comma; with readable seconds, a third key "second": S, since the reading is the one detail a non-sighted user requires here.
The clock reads {"hour": 12, "minute": 56}
